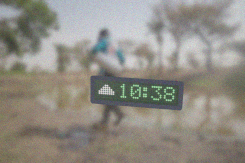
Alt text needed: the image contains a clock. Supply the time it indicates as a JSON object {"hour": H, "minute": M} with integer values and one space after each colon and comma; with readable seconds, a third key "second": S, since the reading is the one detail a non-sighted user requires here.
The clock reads {"hour": 10, "minute": 38}
